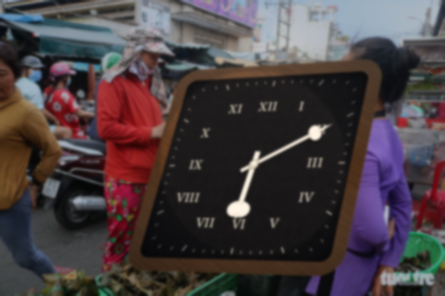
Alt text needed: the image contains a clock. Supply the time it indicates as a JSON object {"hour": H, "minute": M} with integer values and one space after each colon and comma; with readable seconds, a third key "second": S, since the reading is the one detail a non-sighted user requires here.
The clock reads {"hour": 6, "minute": 10}
